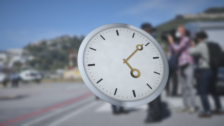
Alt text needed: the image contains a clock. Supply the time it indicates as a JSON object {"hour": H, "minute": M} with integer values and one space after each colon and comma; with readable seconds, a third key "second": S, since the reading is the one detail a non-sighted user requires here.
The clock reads {"hour": 5, "minute": 9}
